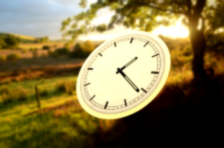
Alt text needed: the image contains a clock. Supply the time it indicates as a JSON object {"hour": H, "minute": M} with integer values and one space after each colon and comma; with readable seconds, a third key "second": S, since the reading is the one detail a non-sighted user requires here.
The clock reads {"hour": 1, "minute": 21}
